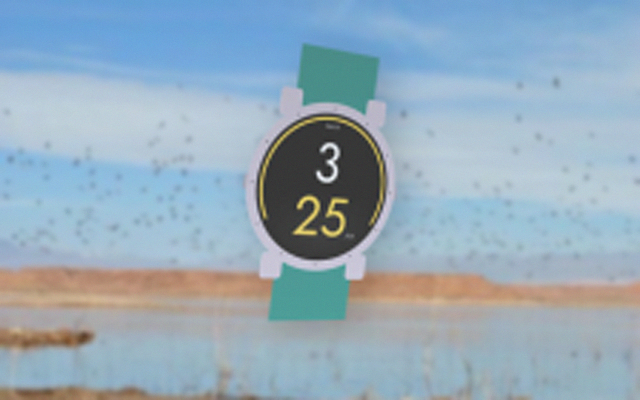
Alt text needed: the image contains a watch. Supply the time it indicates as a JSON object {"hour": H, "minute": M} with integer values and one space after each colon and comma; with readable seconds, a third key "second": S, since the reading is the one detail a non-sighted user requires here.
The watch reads {"hour": 3, "minute": 25}
